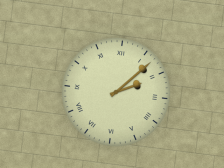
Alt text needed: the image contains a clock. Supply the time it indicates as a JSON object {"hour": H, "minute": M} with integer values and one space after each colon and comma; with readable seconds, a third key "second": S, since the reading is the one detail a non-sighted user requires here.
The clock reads {"hour": 2, "minute": 7}
